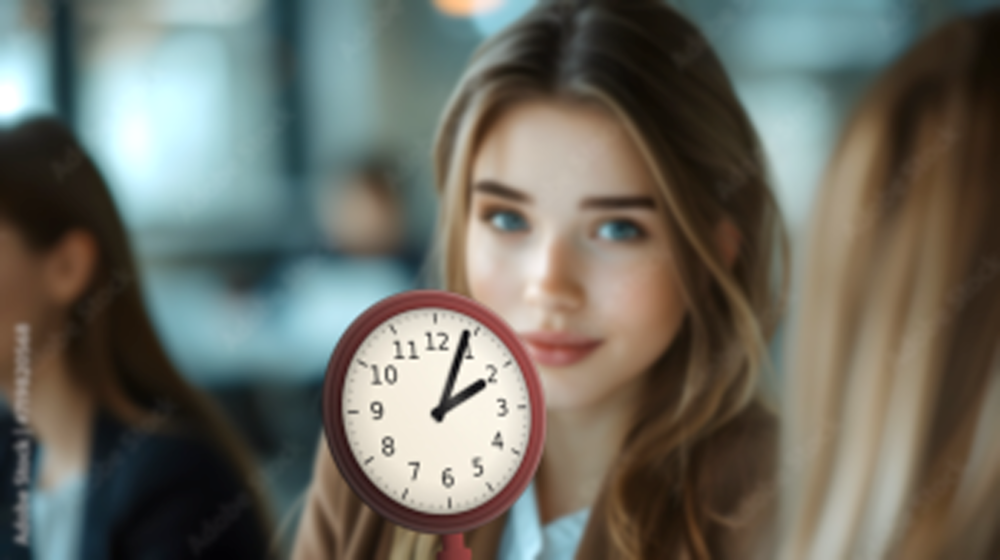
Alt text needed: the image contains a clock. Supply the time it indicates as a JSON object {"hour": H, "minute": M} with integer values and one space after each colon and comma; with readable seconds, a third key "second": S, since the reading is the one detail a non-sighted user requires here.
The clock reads {"hour": 2, "minute": 4}
